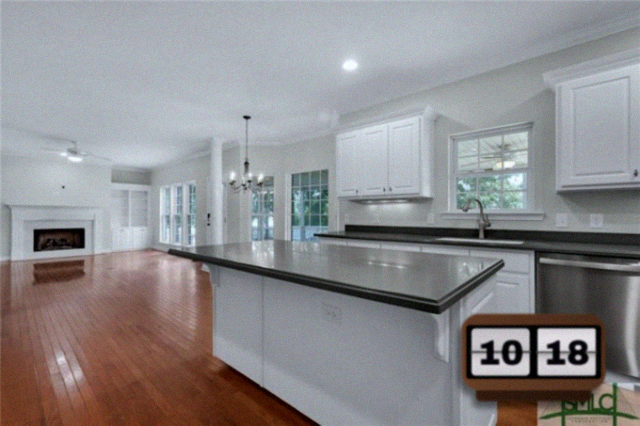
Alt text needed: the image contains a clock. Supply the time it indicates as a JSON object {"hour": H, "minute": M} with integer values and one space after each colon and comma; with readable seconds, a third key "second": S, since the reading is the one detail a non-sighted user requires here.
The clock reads {"hour": 10, "minute": 18}
